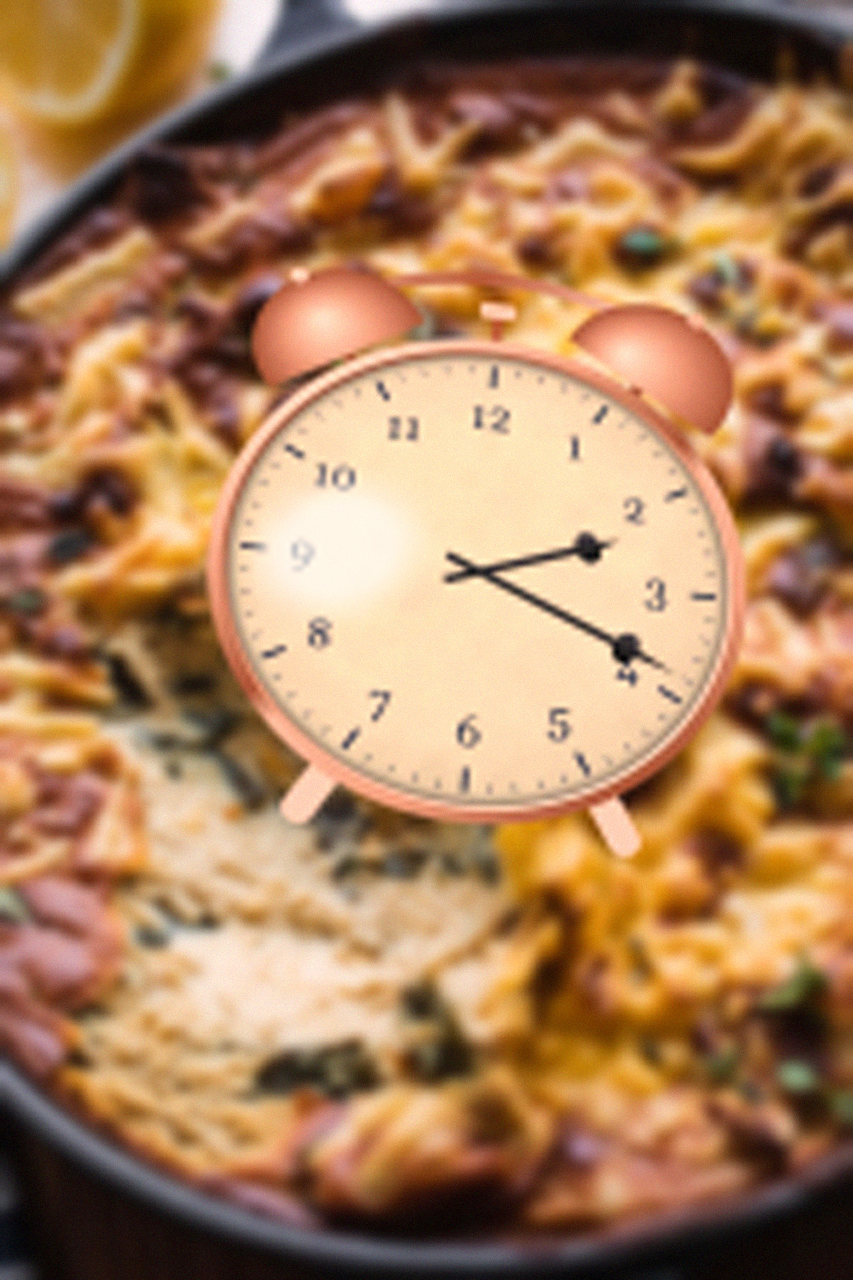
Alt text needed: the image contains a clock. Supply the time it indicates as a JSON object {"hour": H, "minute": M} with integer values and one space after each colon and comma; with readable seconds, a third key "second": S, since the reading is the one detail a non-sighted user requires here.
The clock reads {"hour": 2, "minute": 19}
